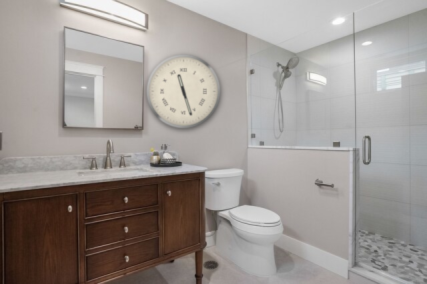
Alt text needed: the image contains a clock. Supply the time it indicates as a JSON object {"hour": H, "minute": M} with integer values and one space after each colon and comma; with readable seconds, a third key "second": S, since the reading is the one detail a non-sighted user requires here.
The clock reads {"hour": 11, "minute": 27}
